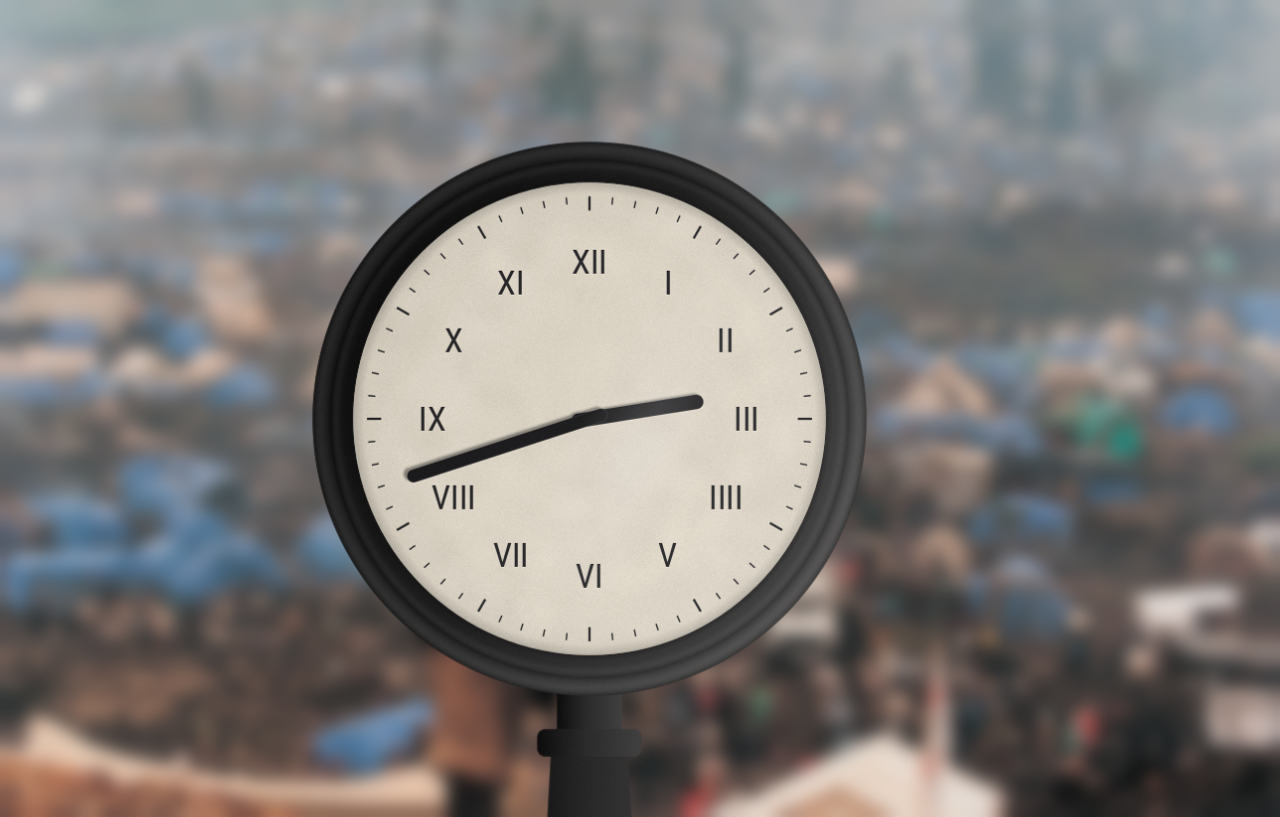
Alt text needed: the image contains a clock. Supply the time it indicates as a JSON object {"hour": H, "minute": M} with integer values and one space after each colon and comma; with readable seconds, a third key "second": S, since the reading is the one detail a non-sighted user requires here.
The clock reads {"hour": 2, "minute": 42}
